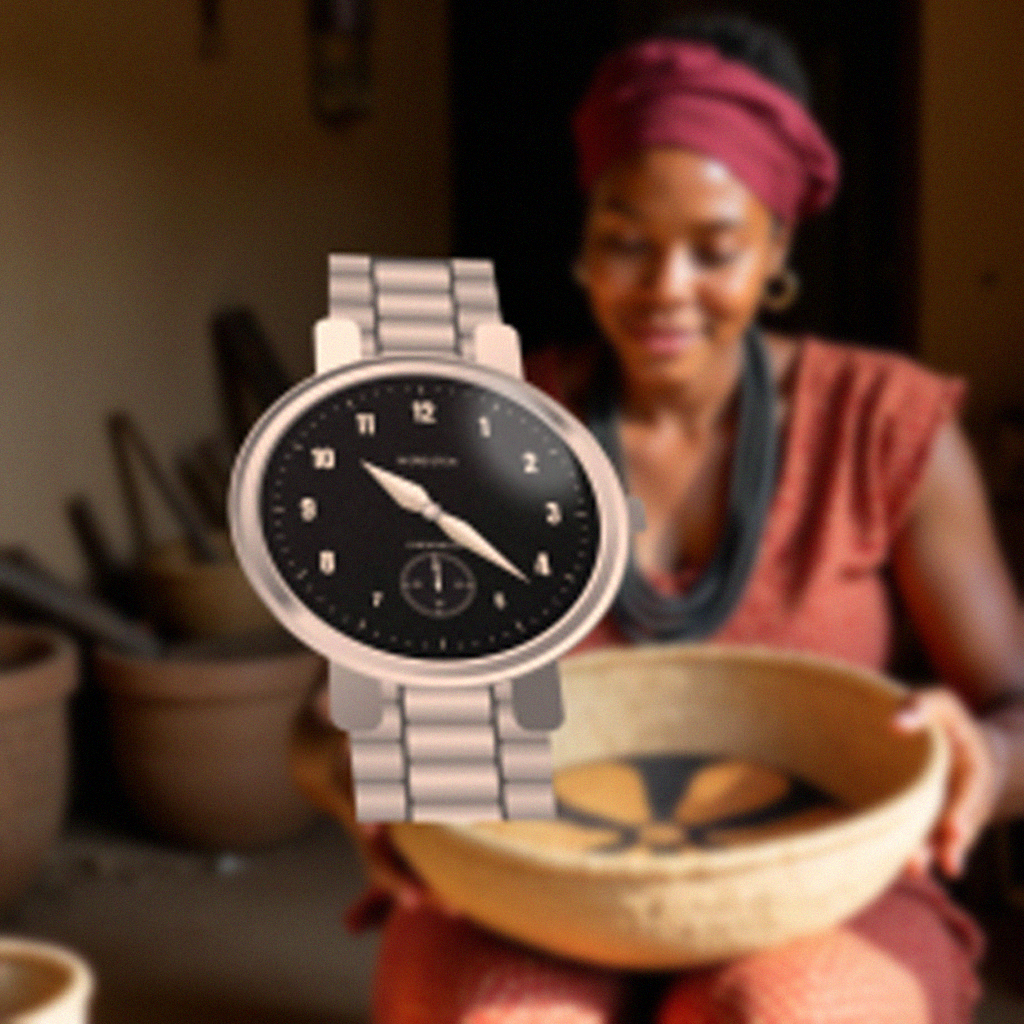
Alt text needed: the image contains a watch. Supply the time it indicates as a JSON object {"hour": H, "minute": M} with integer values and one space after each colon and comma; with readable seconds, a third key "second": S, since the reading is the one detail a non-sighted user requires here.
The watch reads {"hour": 10, "minute": 22}
